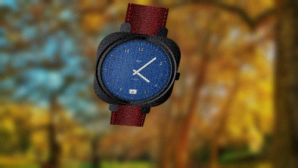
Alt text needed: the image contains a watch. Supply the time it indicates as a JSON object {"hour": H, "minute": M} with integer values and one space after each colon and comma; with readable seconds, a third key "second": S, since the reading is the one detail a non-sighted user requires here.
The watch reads {"hour": 4, "minute": 7}
